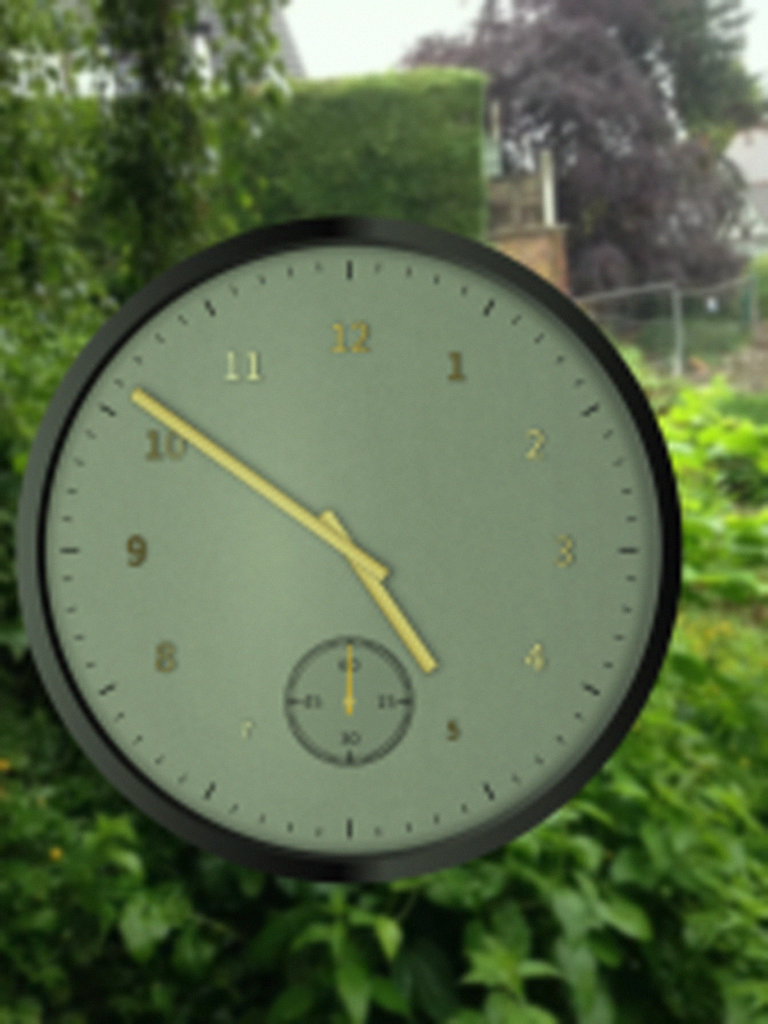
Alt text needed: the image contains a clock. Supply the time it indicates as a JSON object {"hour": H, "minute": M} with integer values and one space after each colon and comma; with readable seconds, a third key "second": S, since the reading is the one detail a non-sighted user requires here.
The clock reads {"hour": 4, "minute": 51}
